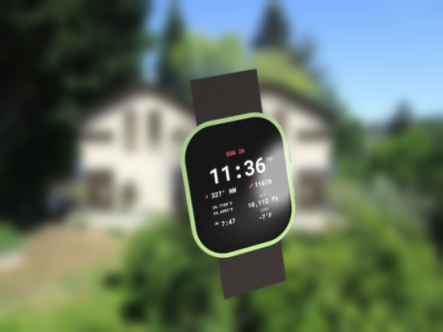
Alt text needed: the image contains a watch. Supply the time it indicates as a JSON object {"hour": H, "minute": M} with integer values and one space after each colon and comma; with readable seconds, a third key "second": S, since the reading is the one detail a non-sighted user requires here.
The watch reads {"hour": 11, "minute": 36}
